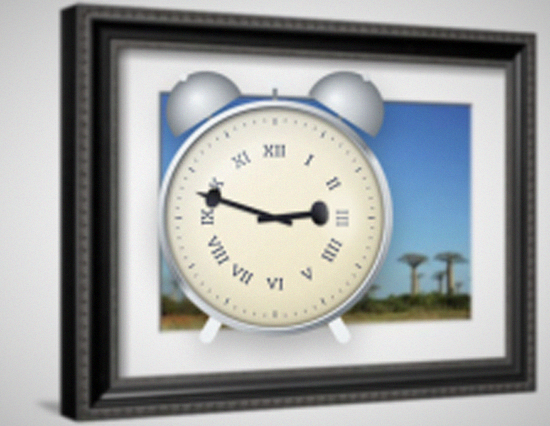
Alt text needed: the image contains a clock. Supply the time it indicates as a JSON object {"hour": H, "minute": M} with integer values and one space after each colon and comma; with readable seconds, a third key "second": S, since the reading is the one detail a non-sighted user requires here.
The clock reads {"hour": 2, "minute": 48}
